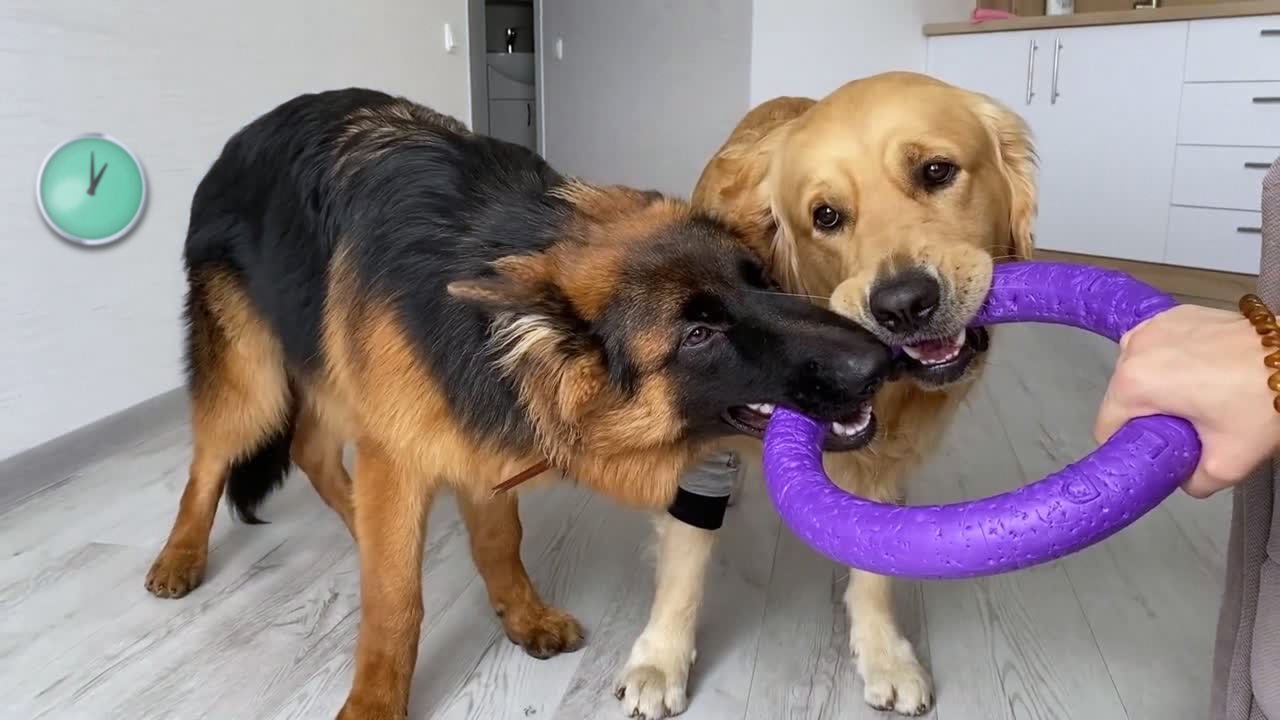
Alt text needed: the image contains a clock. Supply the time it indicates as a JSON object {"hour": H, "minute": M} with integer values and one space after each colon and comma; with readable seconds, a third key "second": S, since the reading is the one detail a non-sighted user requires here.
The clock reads {"hour": 1, "minute": 0}
